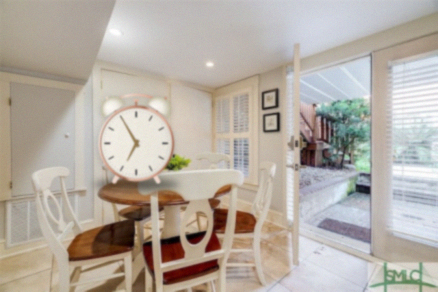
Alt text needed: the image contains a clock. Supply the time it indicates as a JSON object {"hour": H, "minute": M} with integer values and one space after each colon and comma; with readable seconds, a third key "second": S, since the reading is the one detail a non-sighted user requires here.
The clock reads {"hour": 6, "minute": 55}
